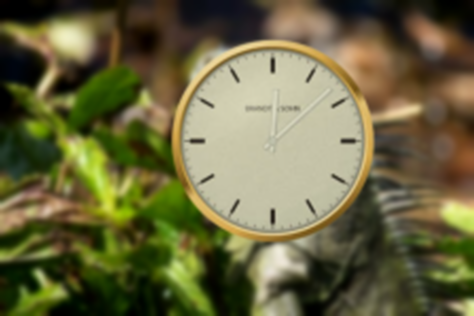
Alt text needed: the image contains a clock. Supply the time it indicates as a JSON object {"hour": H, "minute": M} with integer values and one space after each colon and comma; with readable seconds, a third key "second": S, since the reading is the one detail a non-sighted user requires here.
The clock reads {"hour": 12, "minute": 8}
